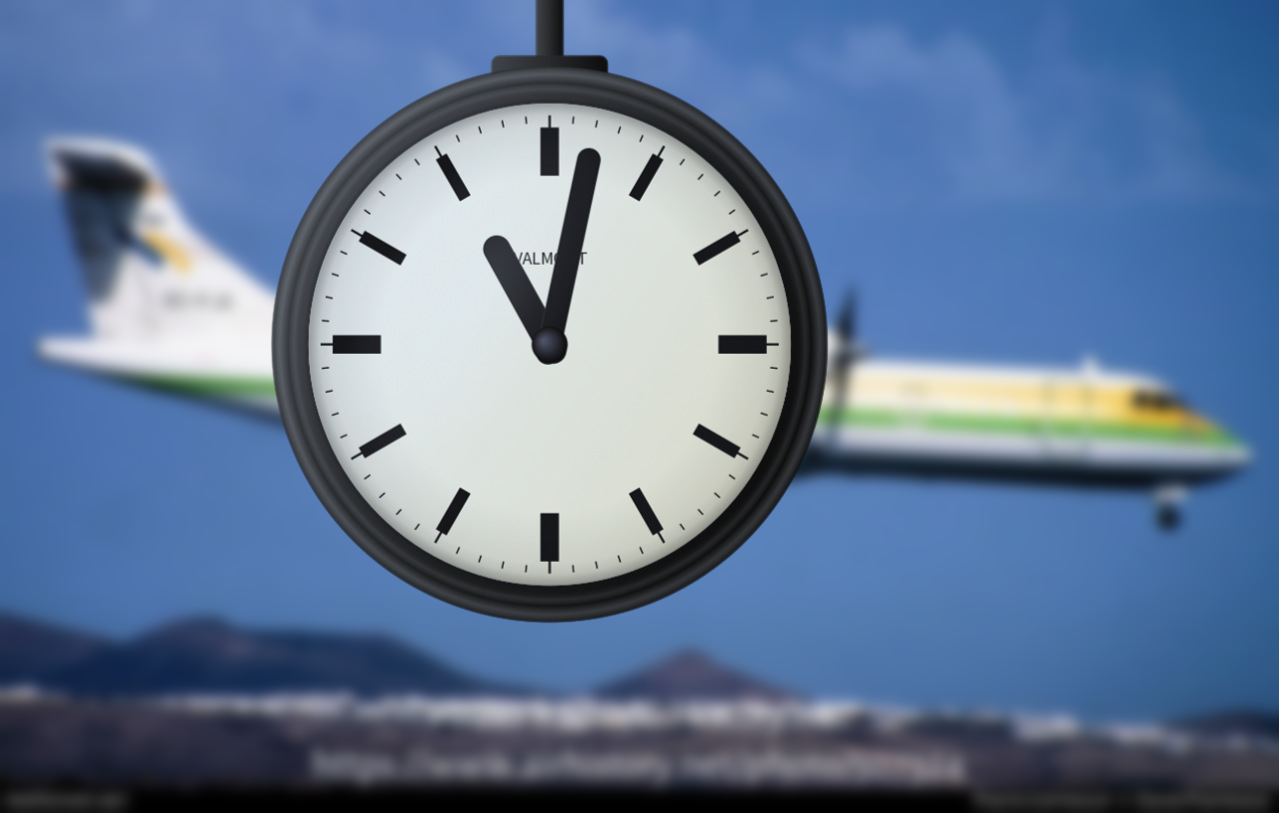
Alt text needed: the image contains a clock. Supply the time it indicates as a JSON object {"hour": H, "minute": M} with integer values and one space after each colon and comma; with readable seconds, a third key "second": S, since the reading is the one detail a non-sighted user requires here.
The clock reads {"hour": 11, "minute": 2}
